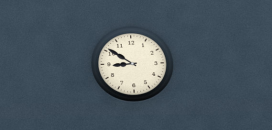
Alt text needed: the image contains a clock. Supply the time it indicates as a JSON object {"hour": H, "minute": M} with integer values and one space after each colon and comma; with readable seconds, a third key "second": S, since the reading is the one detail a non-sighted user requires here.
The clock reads {"hour": 8, "minute": 51}
